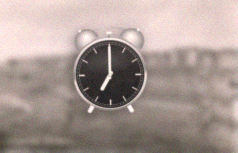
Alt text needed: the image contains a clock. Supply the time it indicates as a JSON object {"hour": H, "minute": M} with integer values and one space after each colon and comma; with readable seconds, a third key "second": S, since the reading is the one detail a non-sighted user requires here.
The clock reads {"hour": 7, "minute": 0}
